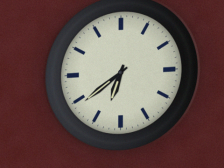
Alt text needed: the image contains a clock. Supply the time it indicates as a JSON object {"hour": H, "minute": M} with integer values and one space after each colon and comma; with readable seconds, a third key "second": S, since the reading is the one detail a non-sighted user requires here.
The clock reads {"hour": 6, "minute": 39}
